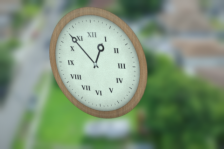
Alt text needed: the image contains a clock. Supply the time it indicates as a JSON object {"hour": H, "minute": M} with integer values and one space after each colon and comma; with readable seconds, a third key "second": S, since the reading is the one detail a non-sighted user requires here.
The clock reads {"hour": 12, "minute": 53}
